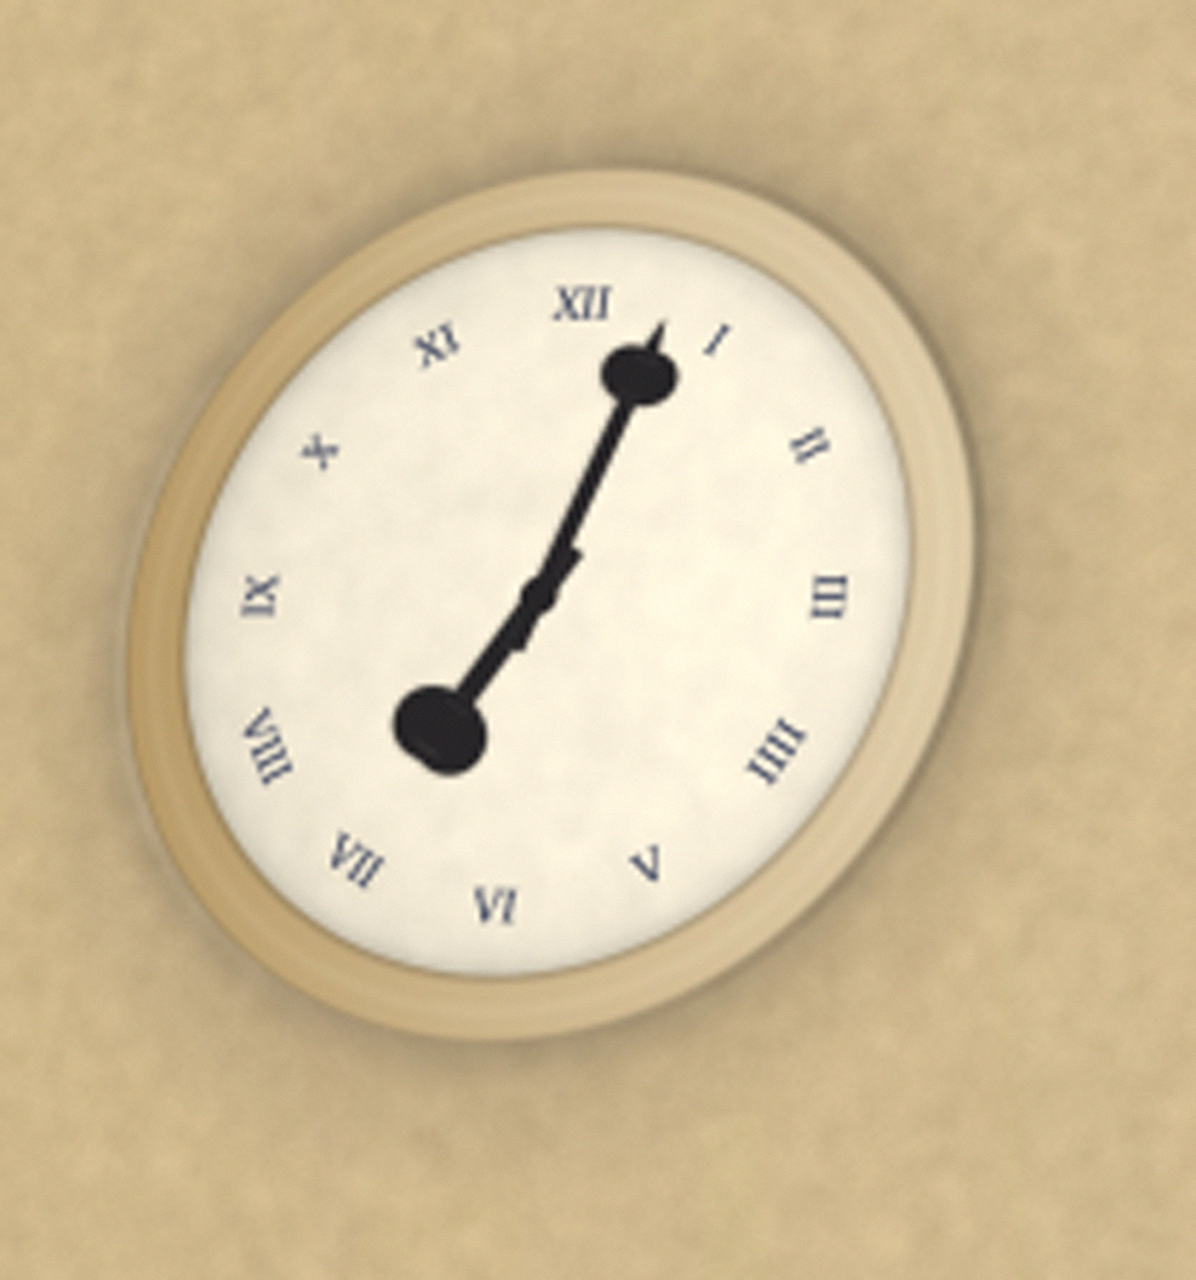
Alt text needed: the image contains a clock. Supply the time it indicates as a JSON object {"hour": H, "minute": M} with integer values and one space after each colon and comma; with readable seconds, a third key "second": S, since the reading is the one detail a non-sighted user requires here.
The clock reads {"hour": 7, "minute": 3}
